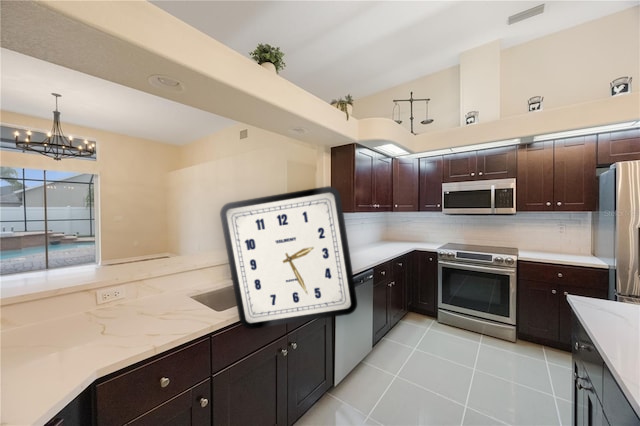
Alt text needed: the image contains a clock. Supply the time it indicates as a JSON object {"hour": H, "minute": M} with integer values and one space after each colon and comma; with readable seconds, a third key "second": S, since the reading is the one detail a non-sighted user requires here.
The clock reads {"hour": 2, "minute": 27}
